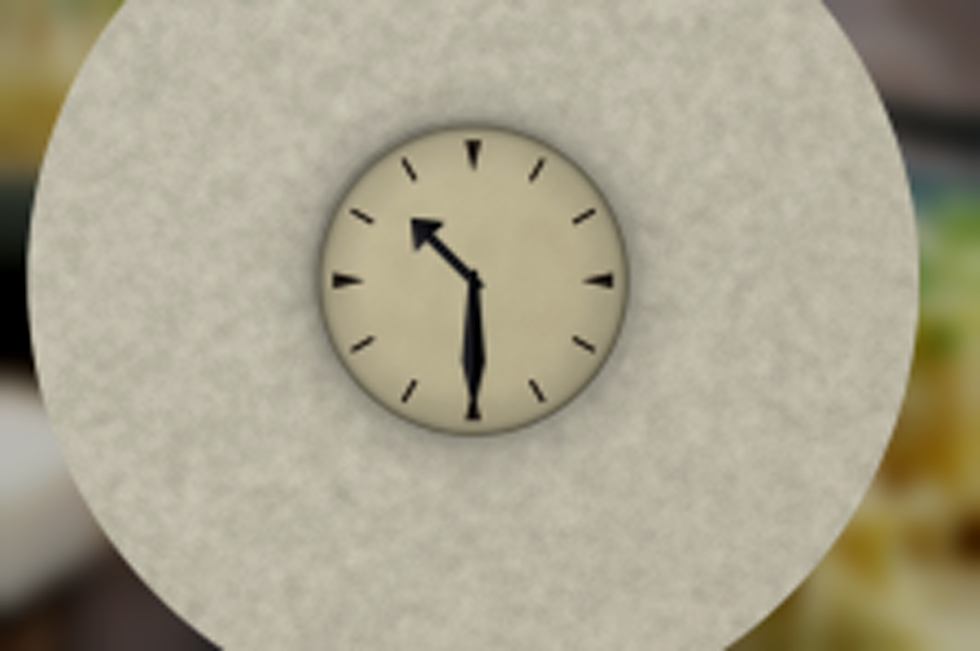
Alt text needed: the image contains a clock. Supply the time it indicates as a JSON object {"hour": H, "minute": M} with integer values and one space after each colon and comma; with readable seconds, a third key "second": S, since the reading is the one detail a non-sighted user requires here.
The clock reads {"hour": 10, "minute": 30}
